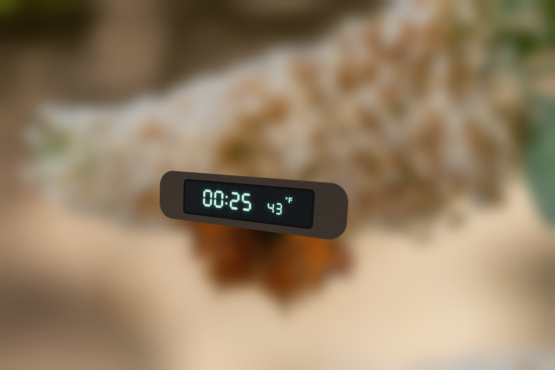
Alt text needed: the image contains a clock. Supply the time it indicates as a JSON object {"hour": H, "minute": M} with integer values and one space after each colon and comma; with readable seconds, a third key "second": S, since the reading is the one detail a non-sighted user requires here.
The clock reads {"hour": 0, "minute": 25}
